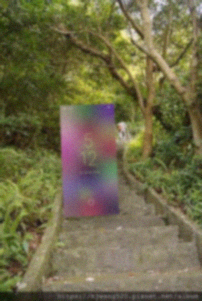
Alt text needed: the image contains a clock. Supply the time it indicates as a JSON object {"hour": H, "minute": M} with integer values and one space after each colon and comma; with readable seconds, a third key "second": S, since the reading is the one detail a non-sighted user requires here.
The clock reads {"hour": 5, "minute": 12}
